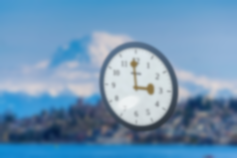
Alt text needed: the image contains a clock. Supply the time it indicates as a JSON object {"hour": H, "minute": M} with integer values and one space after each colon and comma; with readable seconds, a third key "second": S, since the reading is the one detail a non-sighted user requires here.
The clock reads {"hour": 2, "minute": 59}
